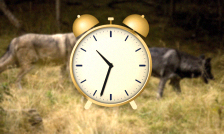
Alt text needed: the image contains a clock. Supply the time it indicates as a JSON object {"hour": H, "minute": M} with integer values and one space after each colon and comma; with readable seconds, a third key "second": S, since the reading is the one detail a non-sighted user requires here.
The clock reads {"hour": 10, "minute": 33}
